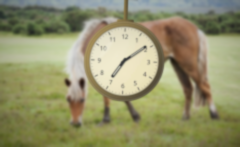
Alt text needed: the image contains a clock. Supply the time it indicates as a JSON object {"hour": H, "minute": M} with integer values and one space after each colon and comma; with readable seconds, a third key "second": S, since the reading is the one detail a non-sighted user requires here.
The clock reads {"hour": 7, "minute": 9}
